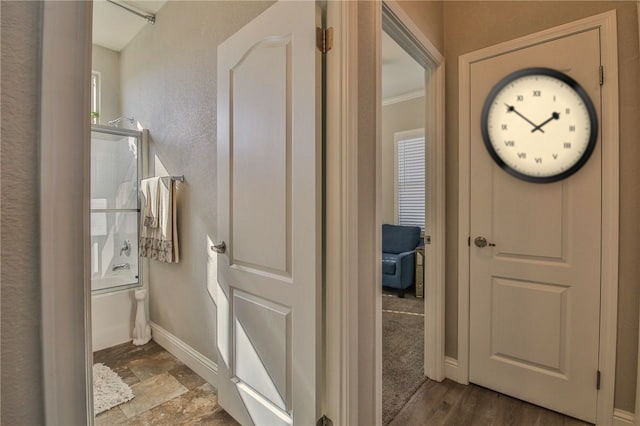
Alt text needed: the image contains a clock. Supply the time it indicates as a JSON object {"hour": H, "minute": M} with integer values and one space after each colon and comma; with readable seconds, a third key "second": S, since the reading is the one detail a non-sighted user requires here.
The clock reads {"hour": 1, "minute": 51}
